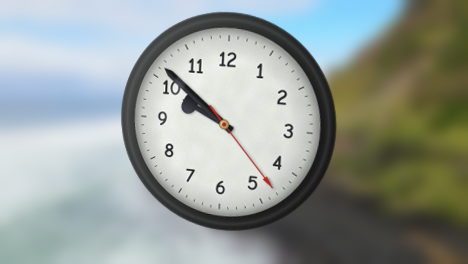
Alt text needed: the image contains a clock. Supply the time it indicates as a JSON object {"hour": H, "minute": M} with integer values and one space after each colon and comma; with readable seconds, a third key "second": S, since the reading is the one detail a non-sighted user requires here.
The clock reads {"hour": 9, "minute": 51, "second": 23}
